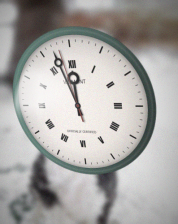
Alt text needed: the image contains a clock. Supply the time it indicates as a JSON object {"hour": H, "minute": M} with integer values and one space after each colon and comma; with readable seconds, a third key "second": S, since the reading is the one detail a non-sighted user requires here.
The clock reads {"hour": 11, "minute": 56, "second": 58}
